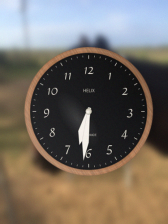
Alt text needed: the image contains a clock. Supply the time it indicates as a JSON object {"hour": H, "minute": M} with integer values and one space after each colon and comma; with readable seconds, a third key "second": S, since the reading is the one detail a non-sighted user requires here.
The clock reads {"hour": 6, "minute": 31}
